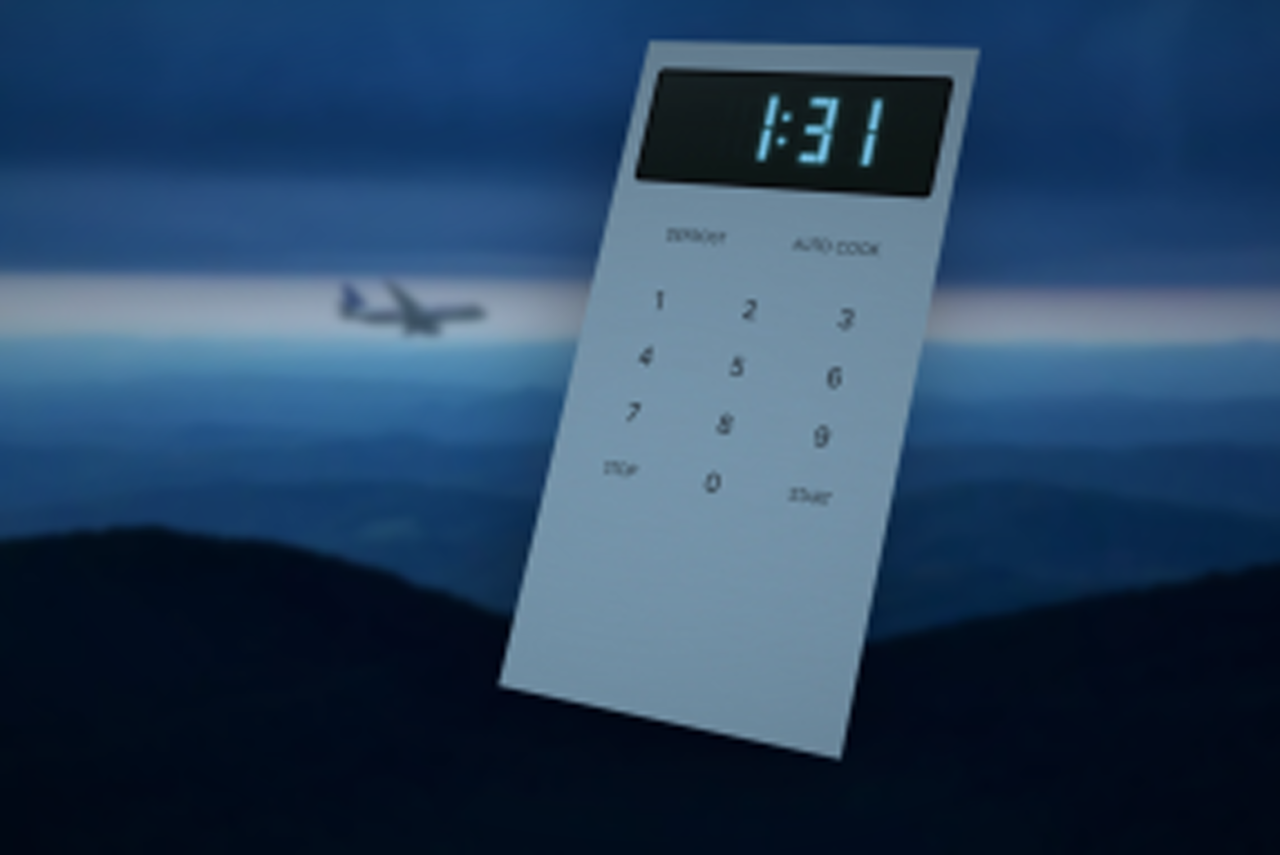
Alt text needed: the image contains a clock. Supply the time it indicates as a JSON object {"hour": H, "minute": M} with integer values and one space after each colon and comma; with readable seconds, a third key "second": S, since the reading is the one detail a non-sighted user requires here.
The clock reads {"hour": 1, "minute": 31}
